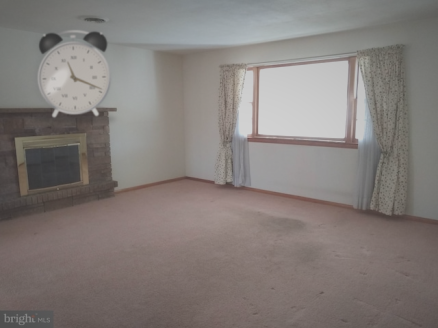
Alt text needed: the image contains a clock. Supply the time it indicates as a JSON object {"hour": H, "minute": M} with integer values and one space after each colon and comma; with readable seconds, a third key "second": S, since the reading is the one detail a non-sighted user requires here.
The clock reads {"hour": 11, "minute": 19}
